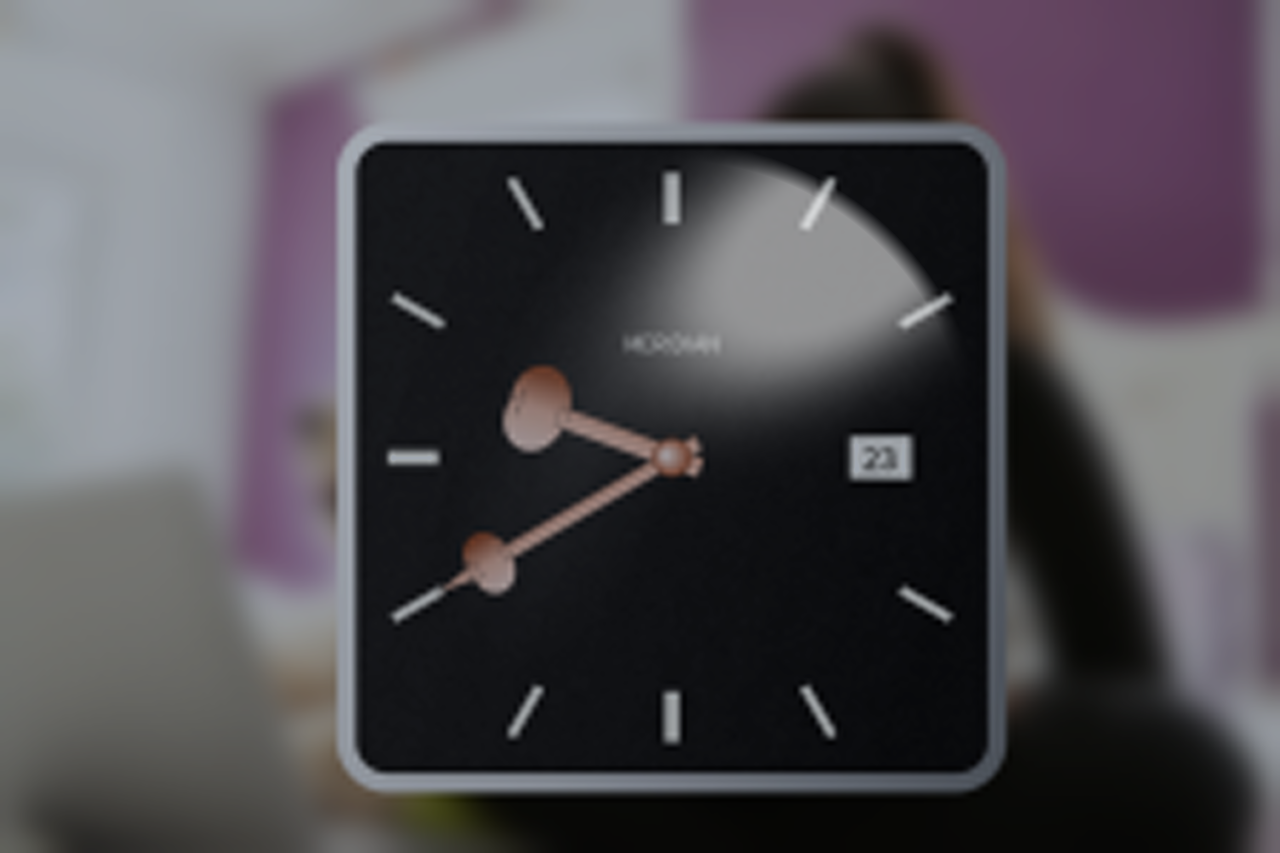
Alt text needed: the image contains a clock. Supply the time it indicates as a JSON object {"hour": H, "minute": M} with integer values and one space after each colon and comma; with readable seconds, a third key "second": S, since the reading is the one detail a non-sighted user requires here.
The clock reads {"hour": 9, "minute": 40}
